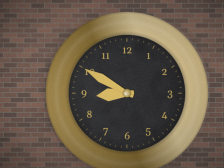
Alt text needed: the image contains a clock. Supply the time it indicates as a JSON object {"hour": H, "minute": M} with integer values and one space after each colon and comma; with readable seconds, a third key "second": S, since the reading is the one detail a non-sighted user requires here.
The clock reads {"hour": 8, "minute": 50}
